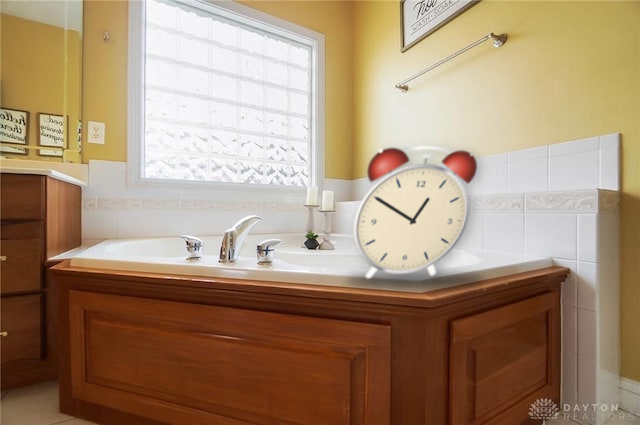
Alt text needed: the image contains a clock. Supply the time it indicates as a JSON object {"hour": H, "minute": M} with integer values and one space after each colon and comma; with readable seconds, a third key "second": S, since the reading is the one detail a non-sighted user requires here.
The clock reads {"hour": 12, "minute": 50}
